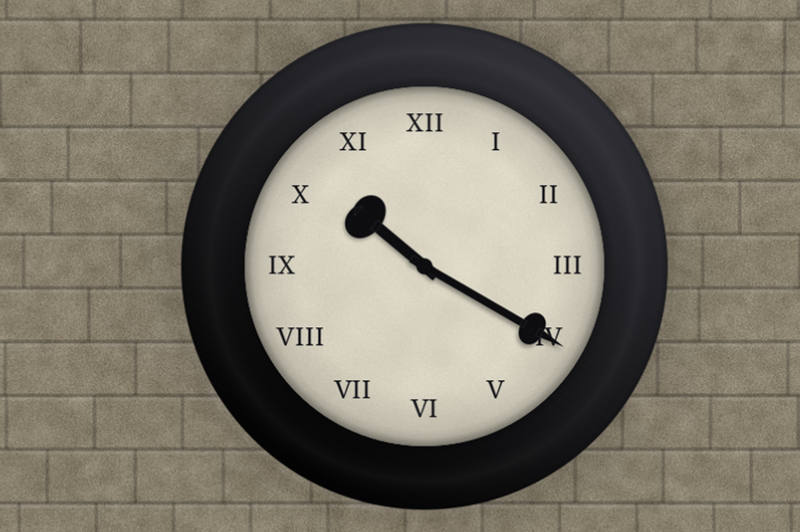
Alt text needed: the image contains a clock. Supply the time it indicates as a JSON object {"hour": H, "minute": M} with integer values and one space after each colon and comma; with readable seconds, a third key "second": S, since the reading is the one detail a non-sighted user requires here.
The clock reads {"hour": 10, "minute": 20}
